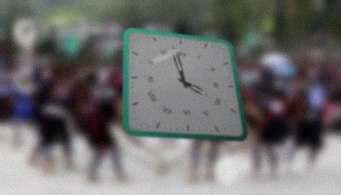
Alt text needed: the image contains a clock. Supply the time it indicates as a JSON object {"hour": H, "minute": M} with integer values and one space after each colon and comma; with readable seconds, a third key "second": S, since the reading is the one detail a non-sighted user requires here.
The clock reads {"hour": 3, "minute": 58}
